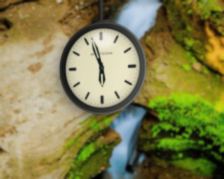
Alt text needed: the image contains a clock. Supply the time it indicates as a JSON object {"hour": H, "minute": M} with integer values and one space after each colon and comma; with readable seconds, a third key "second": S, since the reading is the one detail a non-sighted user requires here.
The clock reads {"hour": 5, "minute": 57}
